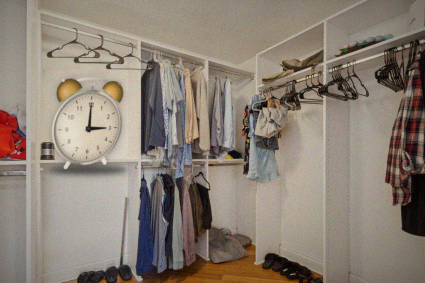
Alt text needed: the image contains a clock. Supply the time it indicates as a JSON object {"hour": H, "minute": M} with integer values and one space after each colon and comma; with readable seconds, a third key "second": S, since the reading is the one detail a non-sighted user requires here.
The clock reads {"hour": 3, "minute": 0}
